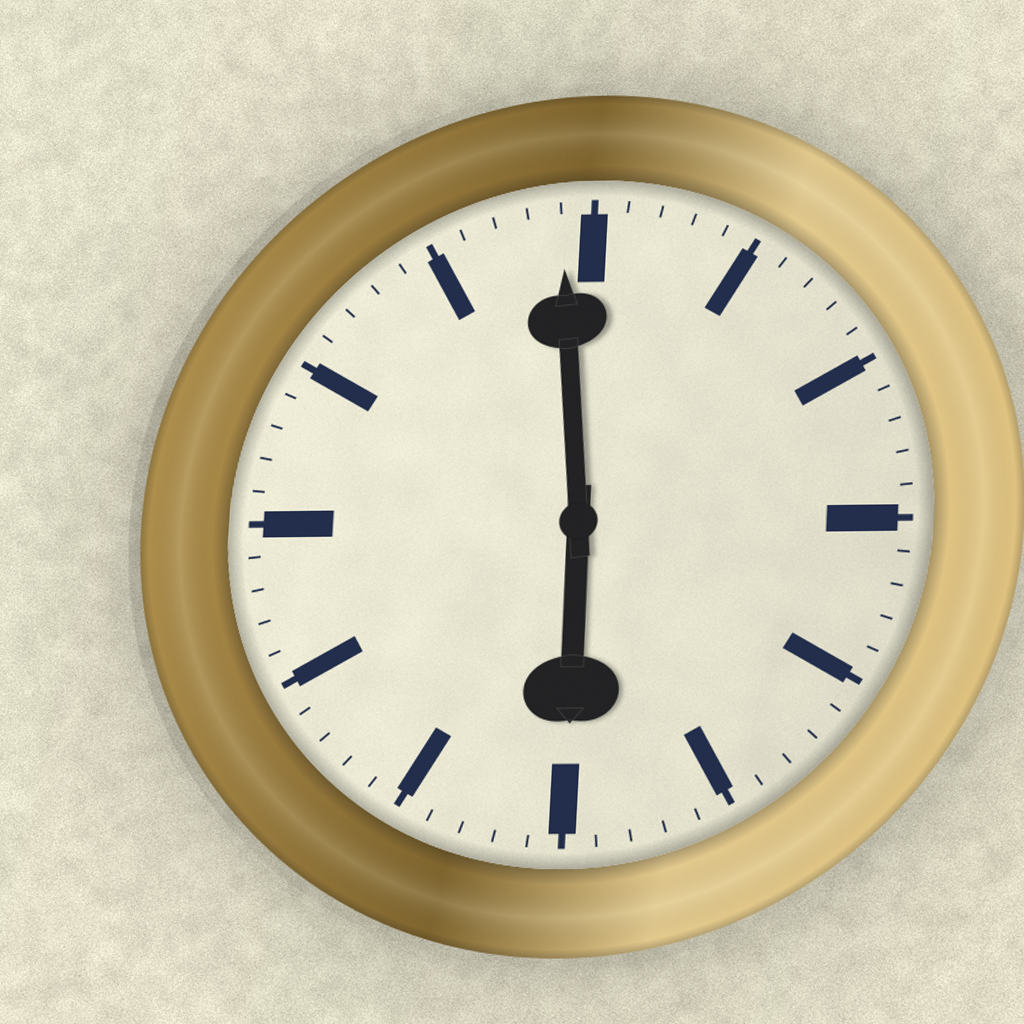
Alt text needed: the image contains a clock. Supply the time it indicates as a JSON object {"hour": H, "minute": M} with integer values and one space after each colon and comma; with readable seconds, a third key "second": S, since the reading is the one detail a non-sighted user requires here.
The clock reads {"hour": 5, "minute": 59}
